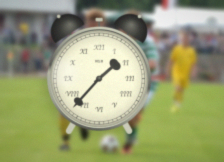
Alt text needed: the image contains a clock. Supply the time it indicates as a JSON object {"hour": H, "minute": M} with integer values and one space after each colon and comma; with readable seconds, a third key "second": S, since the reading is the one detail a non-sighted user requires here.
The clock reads {"hour": 1, "minute": 37}
